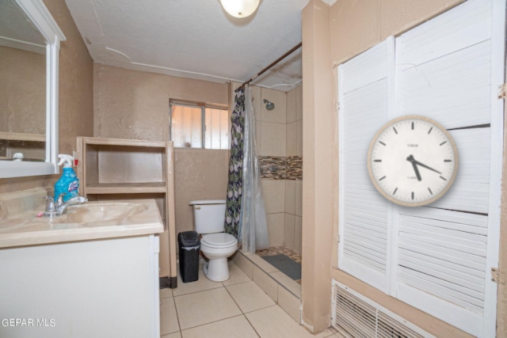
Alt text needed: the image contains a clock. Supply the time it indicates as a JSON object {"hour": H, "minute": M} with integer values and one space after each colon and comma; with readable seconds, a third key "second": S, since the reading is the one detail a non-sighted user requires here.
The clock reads {"hour": 5, "minute": 19}
